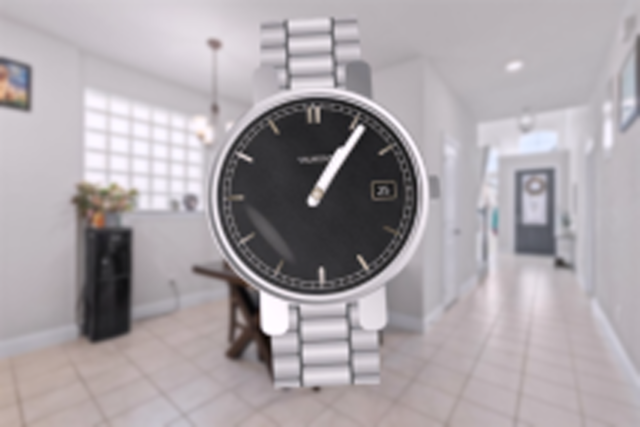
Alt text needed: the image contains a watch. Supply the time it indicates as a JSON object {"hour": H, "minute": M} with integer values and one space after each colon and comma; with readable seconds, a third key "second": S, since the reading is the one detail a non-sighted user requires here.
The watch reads {"hour": 1, "minute": 6}
